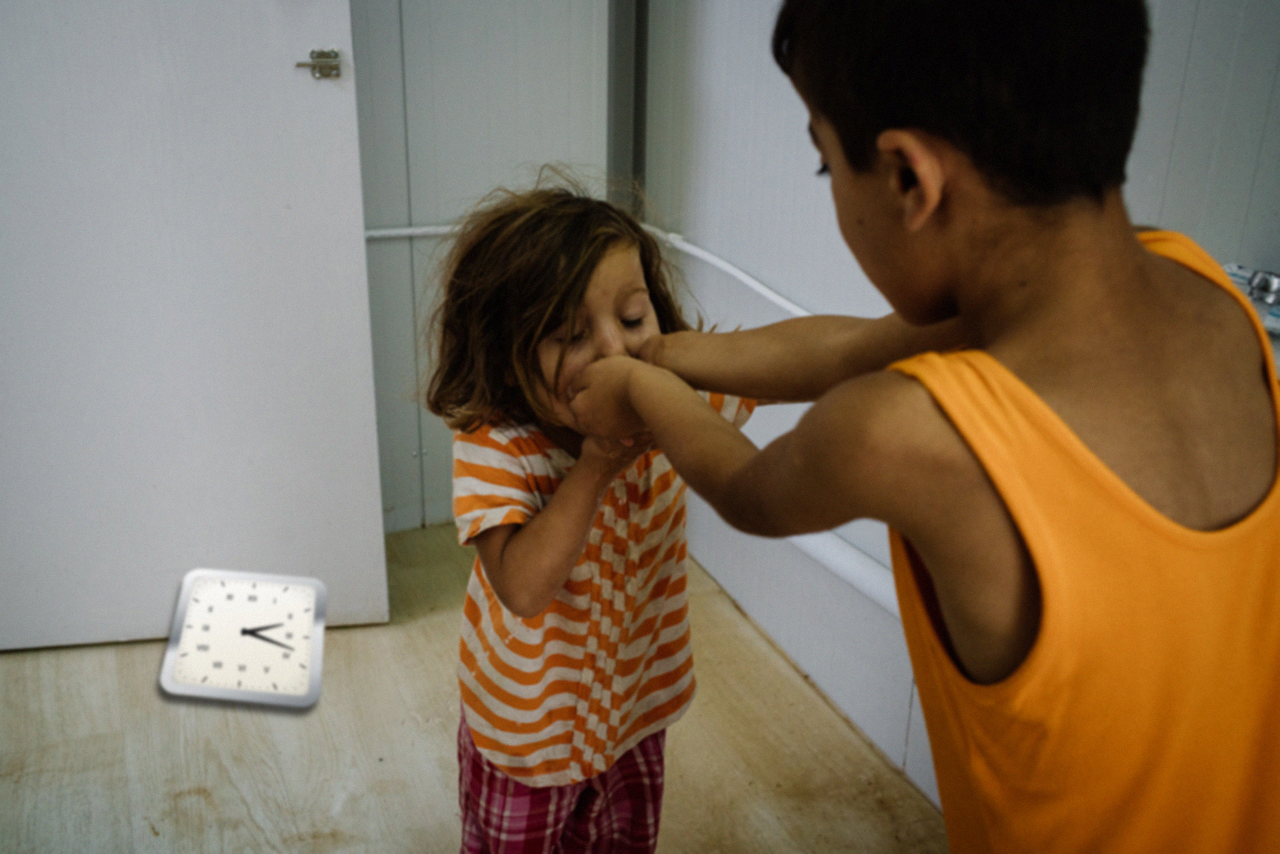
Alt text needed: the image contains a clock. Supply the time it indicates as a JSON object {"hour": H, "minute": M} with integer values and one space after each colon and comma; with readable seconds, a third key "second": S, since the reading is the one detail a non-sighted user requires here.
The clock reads {"hour": 2, "minute": 18}
